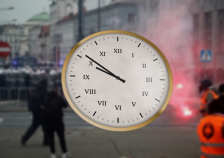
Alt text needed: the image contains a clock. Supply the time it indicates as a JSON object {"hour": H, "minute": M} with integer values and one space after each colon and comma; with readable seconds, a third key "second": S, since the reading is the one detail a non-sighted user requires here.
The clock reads {"hour": 9, "minute": 51}
